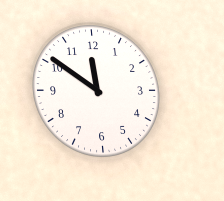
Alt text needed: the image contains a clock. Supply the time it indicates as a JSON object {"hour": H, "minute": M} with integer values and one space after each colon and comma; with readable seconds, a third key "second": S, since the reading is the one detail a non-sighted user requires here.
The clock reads {"hour": 11, "minute": 51}
